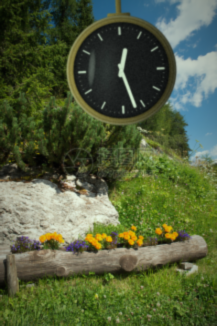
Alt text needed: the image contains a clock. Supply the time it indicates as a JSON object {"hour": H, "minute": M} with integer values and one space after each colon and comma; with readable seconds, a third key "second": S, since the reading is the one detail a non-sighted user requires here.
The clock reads {"hour": 12, "minute": 27}
